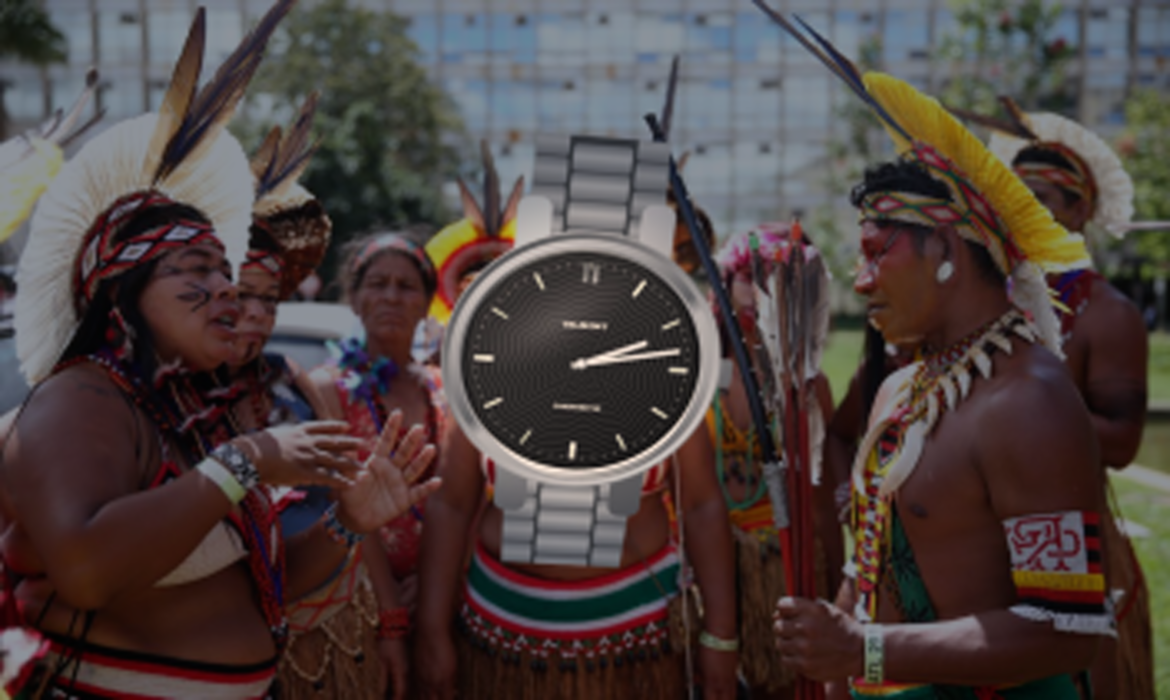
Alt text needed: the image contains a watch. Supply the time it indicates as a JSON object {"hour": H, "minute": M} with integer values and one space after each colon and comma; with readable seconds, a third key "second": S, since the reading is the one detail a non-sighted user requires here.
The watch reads {"hour": 2, "minute": 13}
